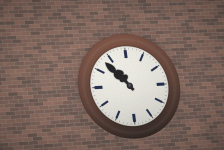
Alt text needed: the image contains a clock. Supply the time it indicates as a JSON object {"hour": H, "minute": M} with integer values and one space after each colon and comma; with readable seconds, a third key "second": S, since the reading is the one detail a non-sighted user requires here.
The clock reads {"hour": 10, "minute": 53}
